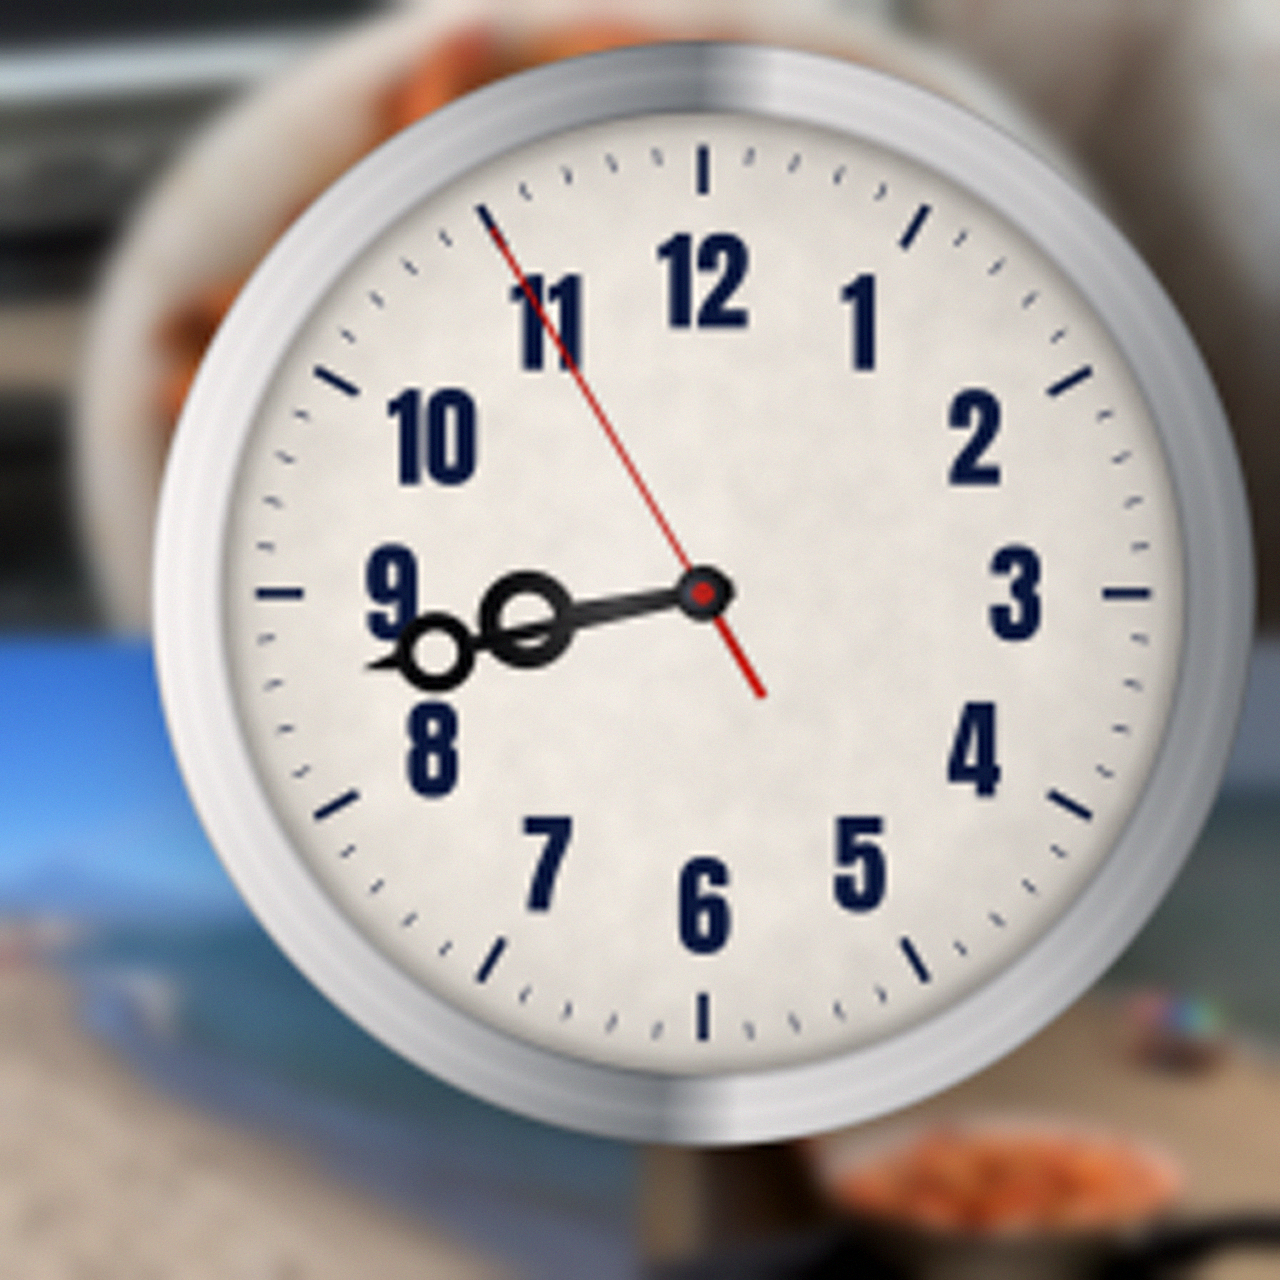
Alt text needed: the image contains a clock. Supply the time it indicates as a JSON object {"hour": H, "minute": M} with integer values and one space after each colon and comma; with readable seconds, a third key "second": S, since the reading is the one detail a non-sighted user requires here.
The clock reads {"hour": 8, "minute": 42, "second": 55}
